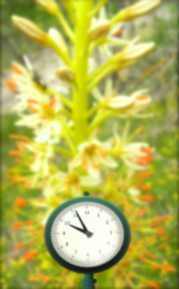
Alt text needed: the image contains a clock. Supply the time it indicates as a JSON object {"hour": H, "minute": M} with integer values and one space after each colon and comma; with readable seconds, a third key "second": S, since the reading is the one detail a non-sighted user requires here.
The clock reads {"hour": 9, "minute": 56}
